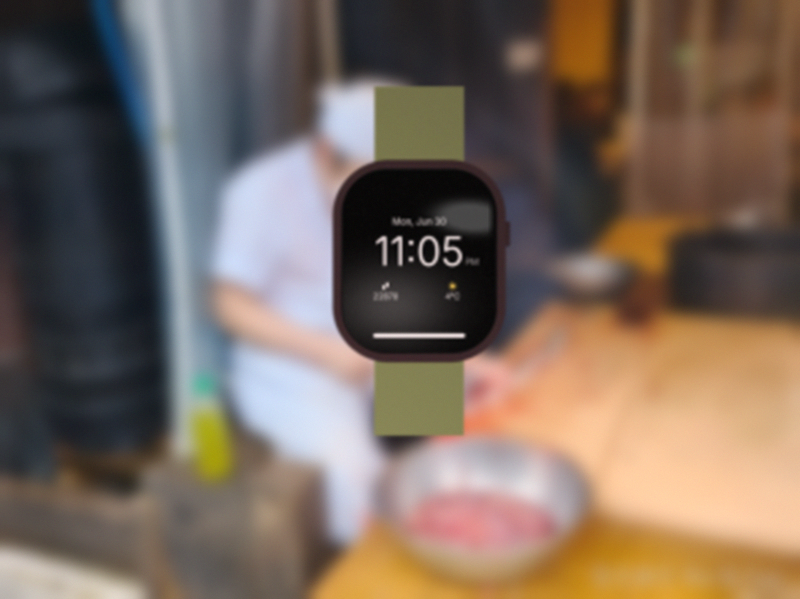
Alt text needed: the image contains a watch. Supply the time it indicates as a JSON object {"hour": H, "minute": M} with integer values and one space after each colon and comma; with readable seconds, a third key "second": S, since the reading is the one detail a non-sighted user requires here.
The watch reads {"hour": 11, "minute": 5}
